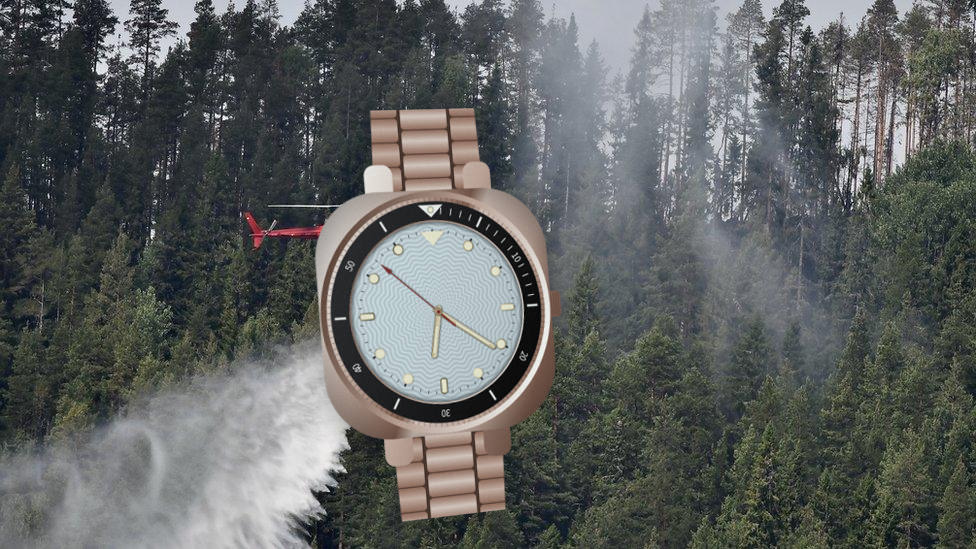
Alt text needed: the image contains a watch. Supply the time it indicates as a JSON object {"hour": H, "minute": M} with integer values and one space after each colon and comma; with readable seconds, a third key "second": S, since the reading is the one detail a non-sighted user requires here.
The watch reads {"hour": 6, "minute": 20, "second": 52}
